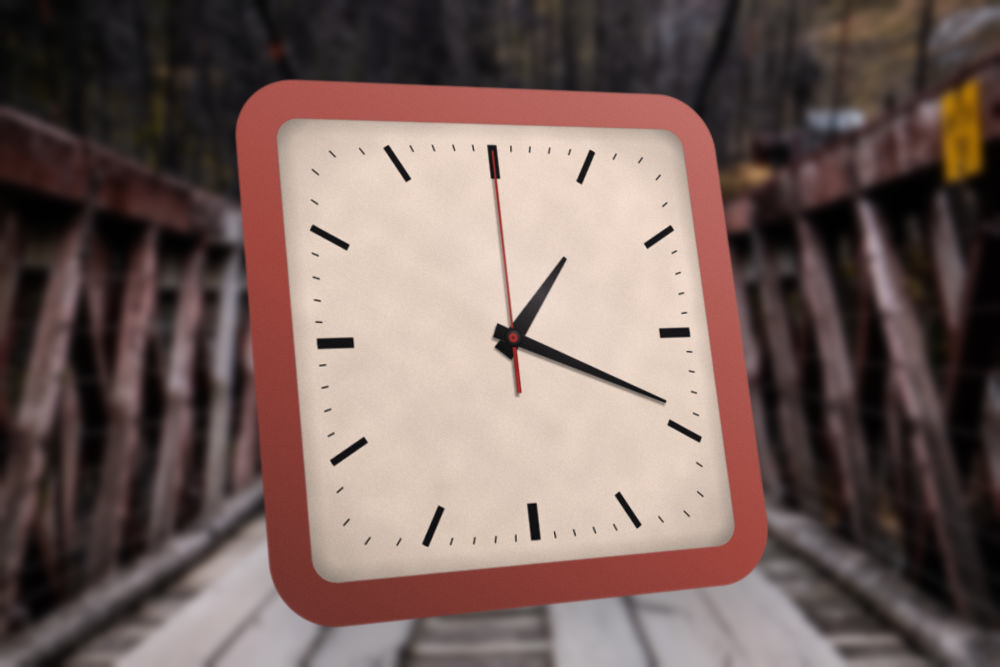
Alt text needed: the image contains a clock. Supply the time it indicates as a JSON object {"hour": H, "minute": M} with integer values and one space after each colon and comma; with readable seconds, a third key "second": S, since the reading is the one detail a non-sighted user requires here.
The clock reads {"hour": 1, "minute": 19, "second": 0}
